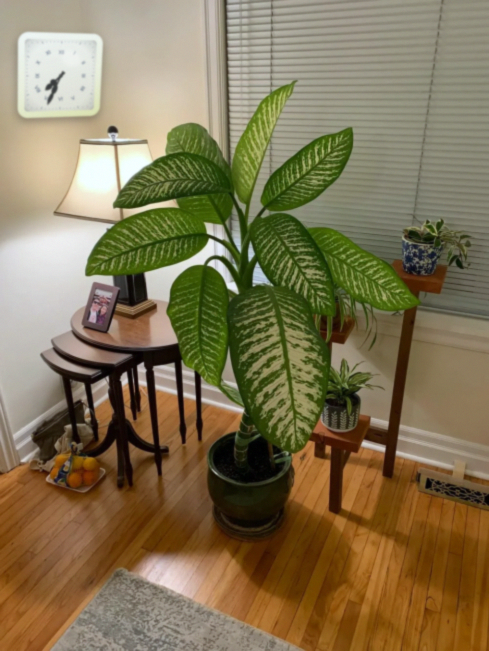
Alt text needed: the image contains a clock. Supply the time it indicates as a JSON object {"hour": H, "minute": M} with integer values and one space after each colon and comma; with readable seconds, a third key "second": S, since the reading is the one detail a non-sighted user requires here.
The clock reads {"hour": 7, "minute": 34}
